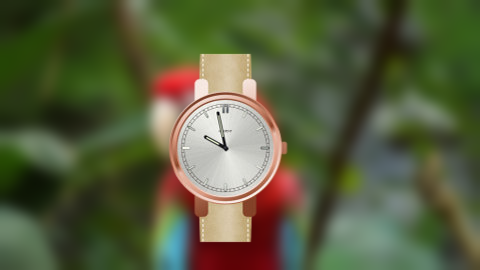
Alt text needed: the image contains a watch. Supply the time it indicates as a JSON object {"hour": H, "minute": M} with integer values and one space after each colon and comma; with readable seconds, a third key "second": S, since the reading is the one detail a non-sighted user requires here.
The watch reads {"hour": 9, "minute": 58}
